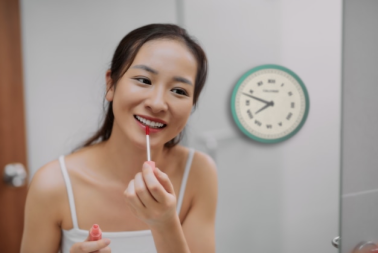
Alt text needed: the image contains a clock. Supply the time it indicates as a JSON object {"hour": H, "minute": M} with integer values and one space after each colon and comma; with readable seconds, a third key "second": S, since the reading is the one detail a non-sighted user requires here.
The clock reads {"hour": 7, "minute": 48}
